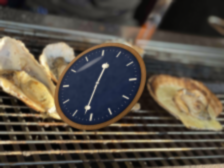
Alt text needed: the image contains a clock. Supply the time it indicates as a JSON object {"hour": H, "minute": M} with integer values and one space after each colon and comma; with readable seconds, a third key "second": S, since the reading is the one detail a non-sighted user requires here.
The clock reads {"hour": 12, "minute": 32}
